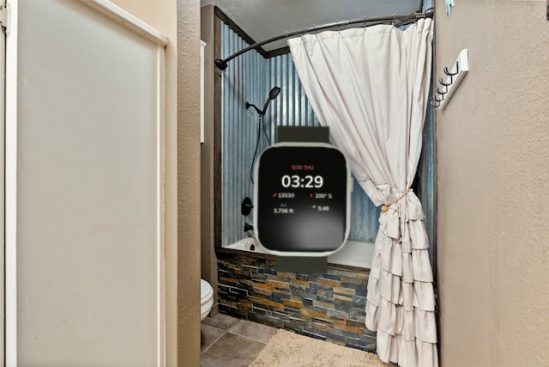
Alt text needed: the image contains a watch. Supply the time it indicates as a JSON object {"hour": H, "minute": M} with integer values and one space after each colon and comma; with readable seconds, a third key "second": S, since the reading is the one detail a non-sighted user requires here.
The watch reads {"hour": 3, "minute": 29}
